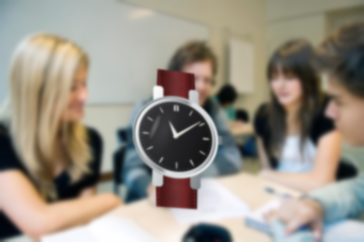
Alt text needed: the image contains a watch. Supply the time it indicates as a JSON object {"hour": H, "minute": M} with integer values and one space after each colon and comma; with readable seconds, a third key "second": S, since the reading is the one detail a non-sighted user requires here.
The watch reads {"hour": 11, "minute": 9}
